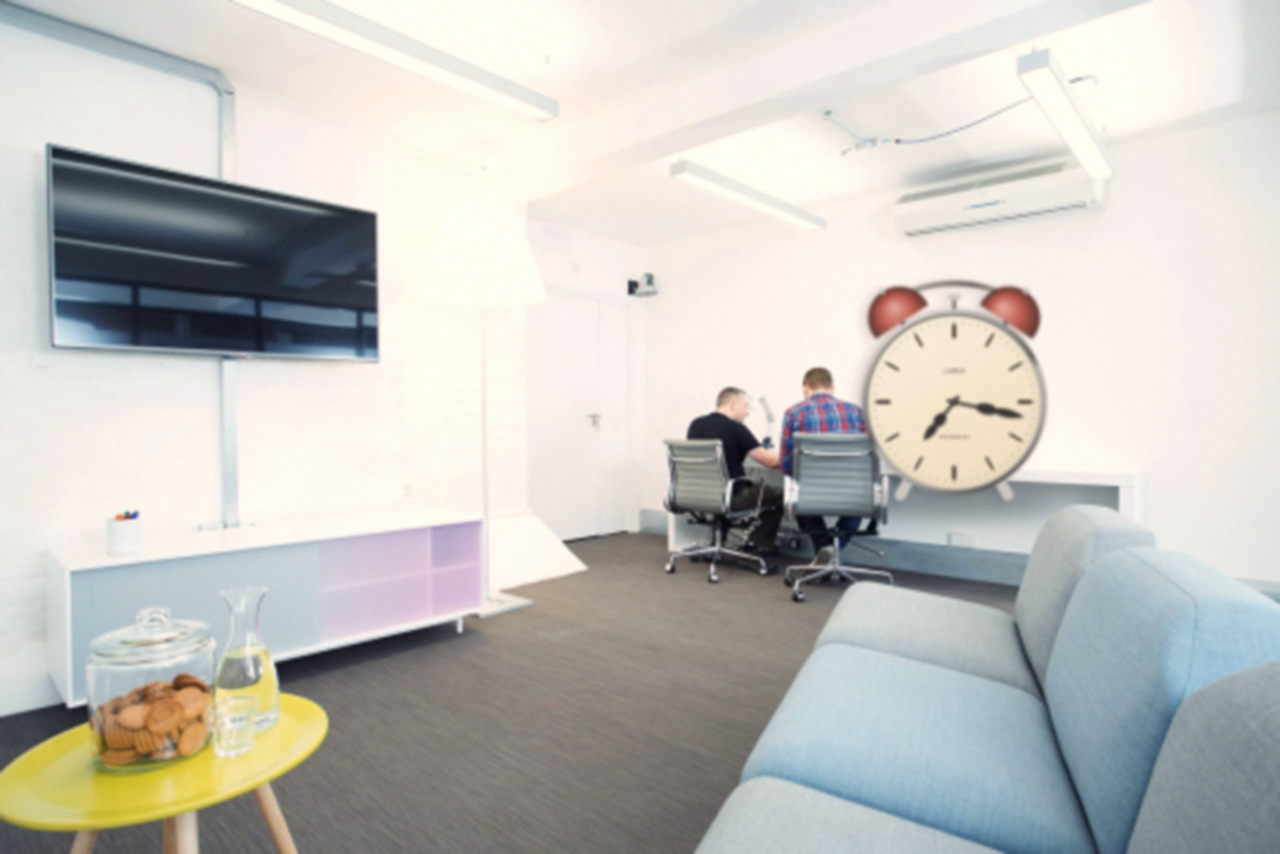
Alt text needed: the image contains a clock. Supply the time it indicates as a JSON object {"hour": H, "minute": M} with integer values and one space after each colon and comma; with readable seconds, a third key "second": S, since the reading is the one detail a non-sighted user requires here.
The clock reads {"hour": 7, "minute": 17}
